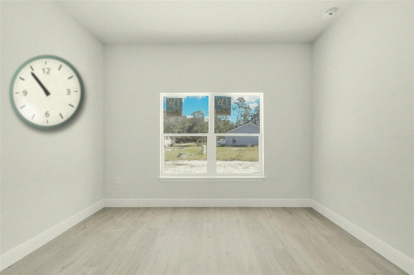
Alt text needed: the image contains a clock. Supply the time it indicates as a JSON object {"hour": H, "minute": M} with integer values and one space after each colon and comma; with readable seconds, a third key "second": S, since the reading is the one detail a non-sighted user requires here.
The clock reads {"hour": 10, "minute": 54}
